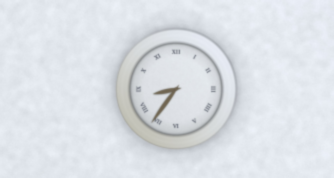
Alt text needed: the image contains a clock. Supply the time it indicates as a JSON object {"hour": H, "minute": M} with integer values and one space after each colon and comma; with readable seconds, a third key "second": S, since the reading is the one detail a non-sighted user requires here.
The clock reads {"hour": 8, "minute": 36}
